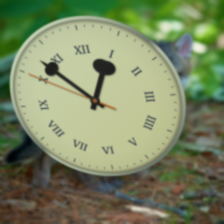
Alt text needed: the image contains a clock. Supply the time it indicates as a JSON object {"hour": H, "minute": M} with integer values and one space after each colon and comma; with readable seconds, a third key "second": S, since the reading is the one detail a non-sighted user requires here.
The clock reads {"hour": 12, "minute": 52, "second": 50}
